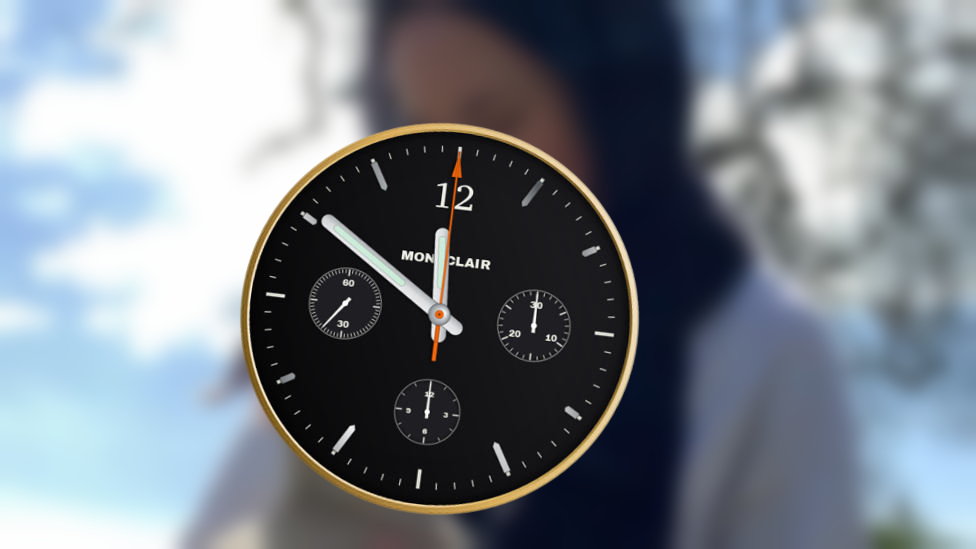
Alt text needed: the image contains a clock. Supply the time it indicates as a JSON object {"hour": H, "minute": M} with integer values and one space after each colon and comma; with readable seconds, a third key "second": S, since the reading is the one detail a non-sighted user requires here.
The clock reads {"hour": 11, "minute": 50, "second": 36}
